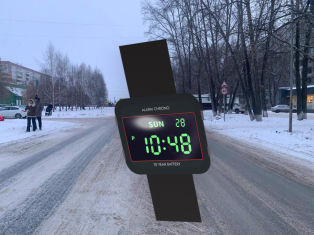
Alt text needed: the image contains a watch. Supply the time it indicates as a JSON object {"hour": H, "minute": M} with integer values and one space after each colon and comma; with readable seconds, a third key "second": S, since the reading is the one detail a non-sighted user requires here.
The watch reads {"hour": 10, "minute": 48}
